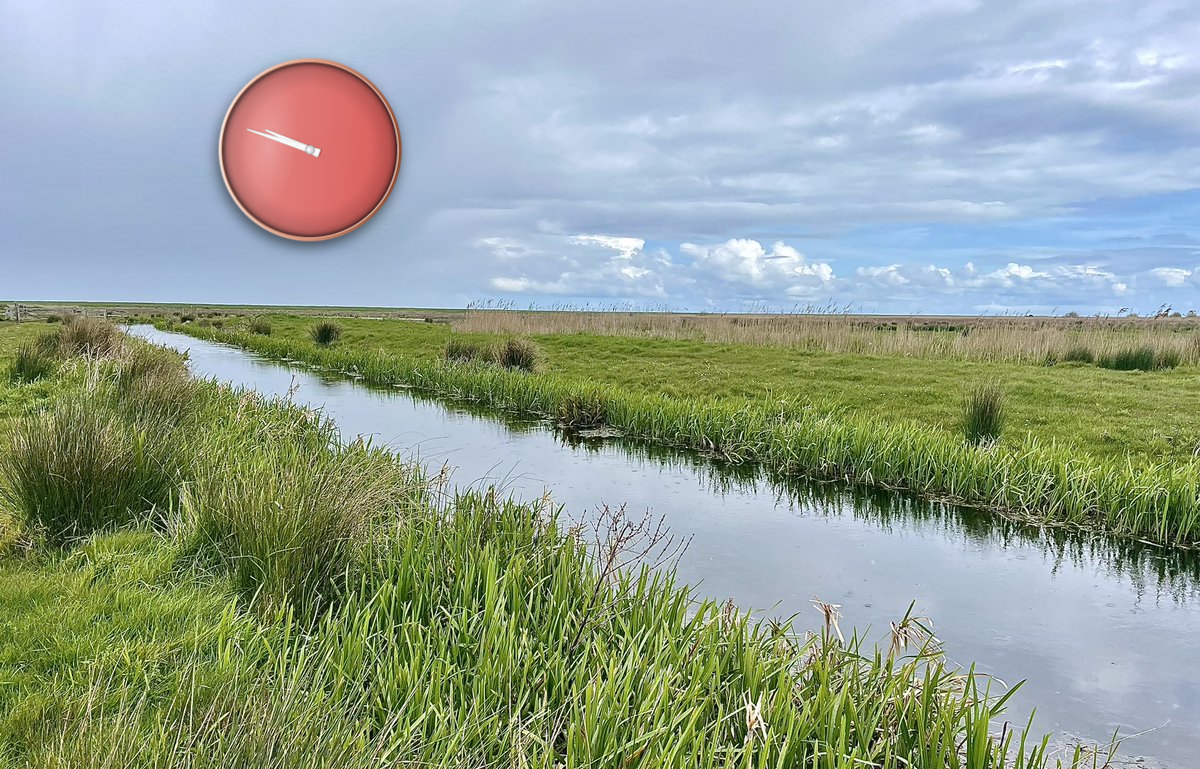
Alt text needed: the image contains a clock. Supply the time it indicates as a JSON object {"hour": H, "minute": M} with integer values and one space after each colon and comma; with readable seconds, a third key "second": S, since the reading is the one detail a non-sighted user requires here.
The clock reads {"hour": 9, "minute": 48}
